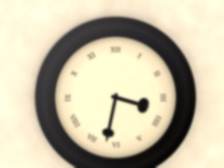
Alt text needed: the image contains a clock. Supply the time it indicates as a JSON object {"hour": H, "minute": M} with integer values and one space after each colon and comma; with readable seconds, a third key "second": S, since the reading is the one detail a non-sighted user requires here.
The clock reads {"hour": 3, "minute": 32}
